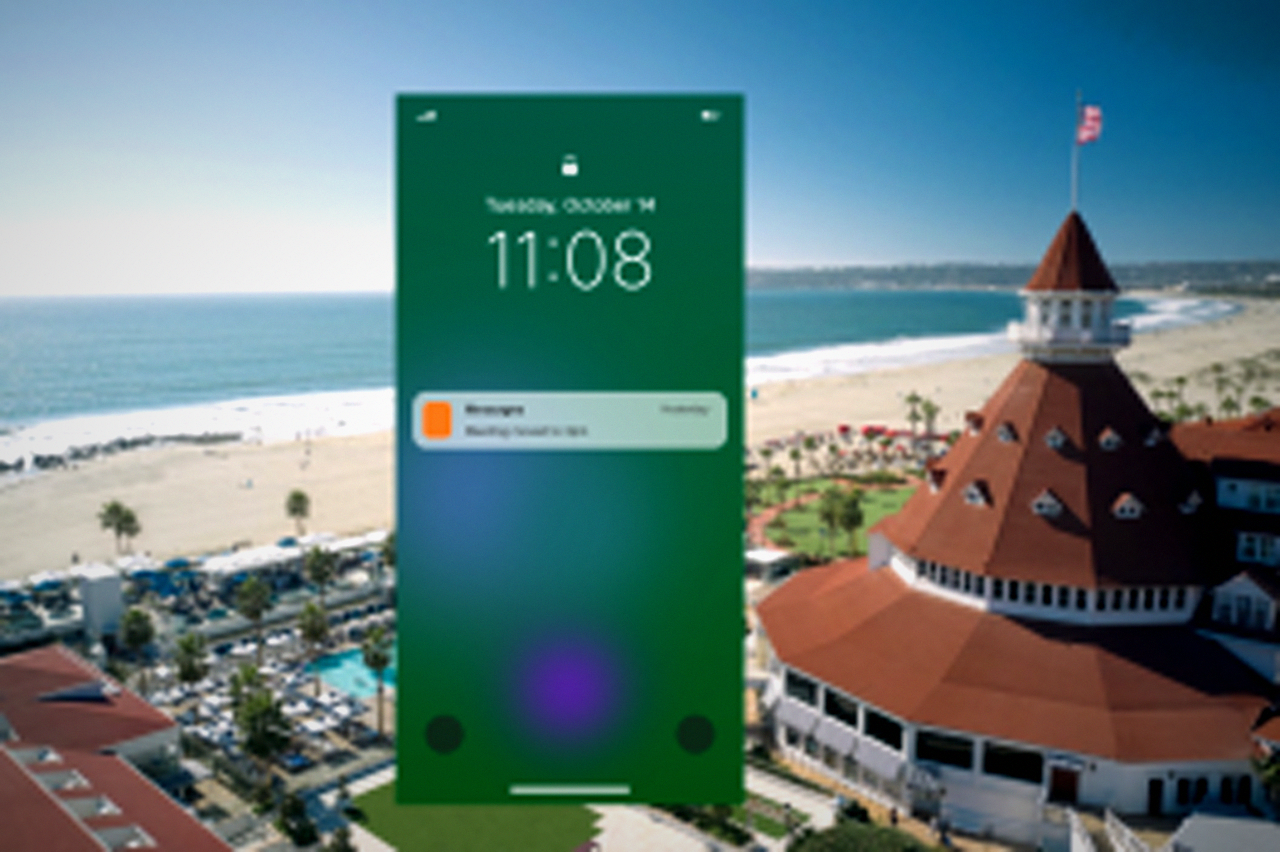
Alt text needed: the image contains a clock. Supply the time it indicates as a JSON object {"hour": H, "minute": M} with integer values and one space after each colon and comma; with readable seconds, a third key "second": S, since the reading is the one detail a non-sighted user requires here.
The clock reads {"hour": 11, "minute": 8}
